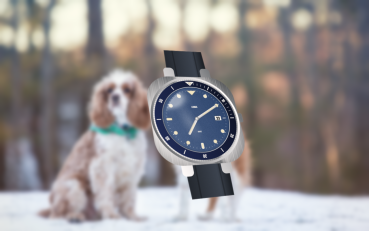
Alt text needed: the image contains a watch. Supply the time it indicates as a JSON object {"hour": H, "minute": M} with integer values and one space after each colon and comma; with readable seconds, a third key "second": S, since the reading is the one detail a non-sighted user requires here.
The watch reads {"hour": 7, "minute": 10}
